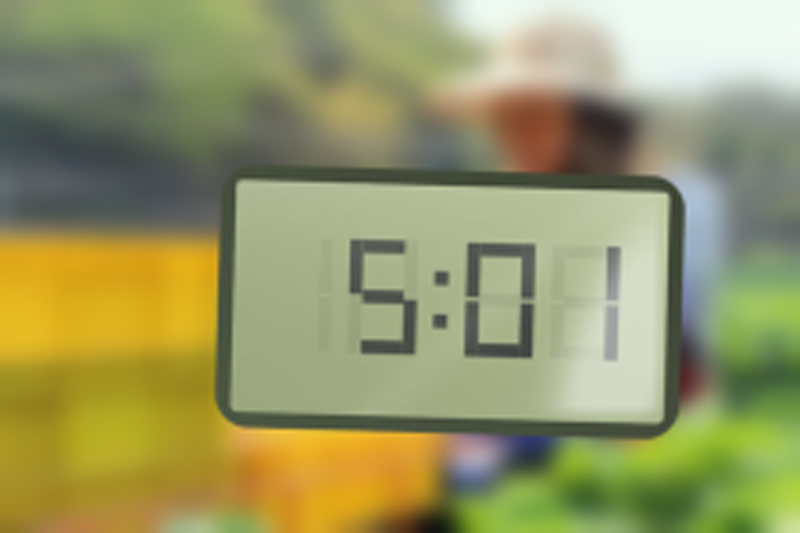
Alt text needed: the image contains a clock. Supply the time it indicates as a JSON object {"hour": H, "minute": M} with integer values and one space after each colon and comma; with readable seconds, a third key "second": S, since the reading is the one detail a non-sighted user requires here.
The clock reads {"hour": 5, "minute": 1}
